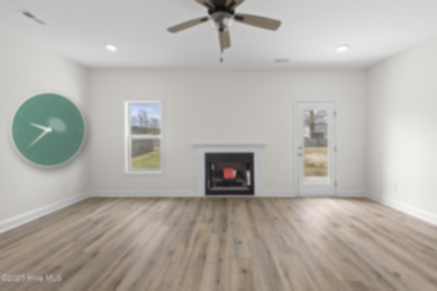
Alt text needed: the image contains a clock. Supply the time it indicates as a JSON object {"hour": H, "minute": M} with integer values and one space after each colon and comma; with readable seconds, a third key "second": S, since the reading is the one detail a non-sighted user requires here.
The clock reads {"hour": 9, "minute": 38}
